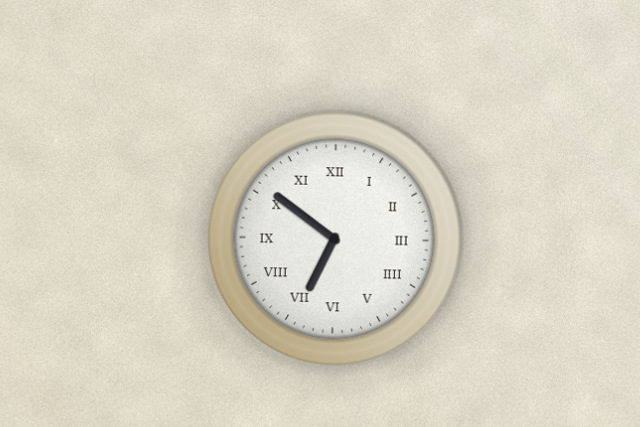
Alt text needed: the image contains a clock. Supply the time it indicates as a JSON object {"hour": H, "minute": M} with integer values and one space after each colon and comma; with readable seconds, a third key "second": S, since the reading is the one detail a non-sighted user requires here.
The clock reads {"hour": 6, "minute": 51}
